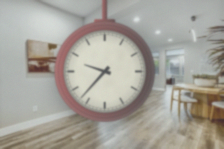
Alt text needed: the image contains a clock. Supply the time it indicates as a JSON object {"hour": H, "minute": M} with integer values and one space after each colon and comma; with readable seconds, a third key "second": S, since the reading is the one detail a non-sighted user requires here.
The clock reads {"hour": 9, "minute": 37}
